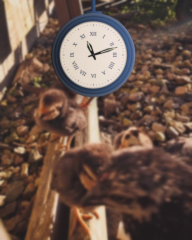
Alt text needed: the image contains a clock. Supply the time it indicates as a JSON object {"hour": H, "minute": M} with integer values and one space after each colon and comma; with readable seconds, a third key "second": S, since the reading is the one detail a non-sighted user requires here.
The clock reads {"hour": 11, "minute": 12}
